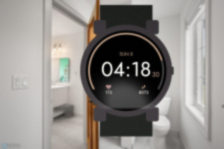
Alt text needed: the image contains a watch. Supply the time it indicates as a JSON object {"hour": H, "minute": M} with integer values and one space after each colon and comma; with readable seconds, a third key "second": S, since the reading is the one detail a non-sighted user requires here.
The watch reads {"hour": 4, "minute": 18}
